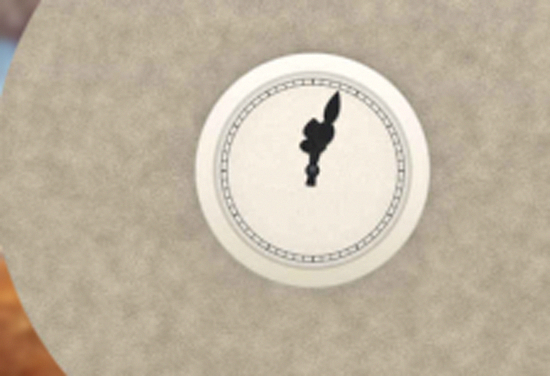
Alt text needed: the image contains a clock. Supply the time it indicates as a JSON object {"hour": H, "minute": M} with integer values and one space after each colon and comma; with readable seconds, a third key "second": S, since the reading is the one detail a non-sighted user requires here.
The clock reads {"hour": 12, "minute": 3}
